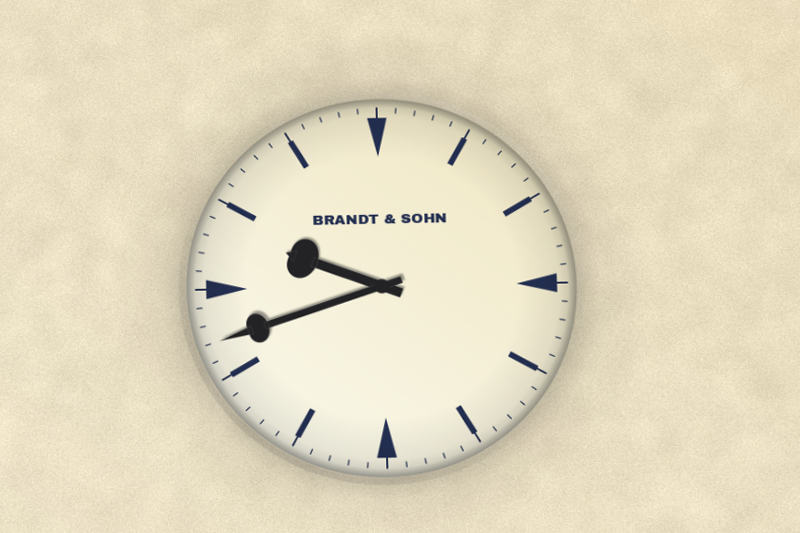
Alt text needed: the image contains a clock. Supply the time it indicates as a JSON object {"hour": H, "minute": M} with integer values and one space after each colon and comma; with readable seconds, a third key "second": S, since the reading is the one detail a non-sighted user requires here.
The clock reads {"hour": 9, "minute": 42}
